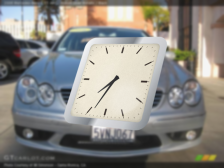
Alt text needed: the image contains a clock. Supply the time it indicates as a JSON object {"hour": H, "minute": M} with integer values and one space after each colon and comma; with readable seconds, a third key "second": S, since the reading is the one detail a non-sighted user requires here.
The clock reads {"hour": 7, "minute": 34}
